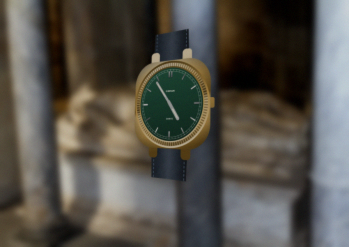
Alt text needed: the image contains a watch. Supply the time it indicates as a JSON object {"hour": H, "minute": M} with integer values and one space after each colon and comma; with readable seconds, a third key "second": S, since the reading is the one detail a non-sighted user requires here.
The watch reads {"hour": 4, "minute": 54}
